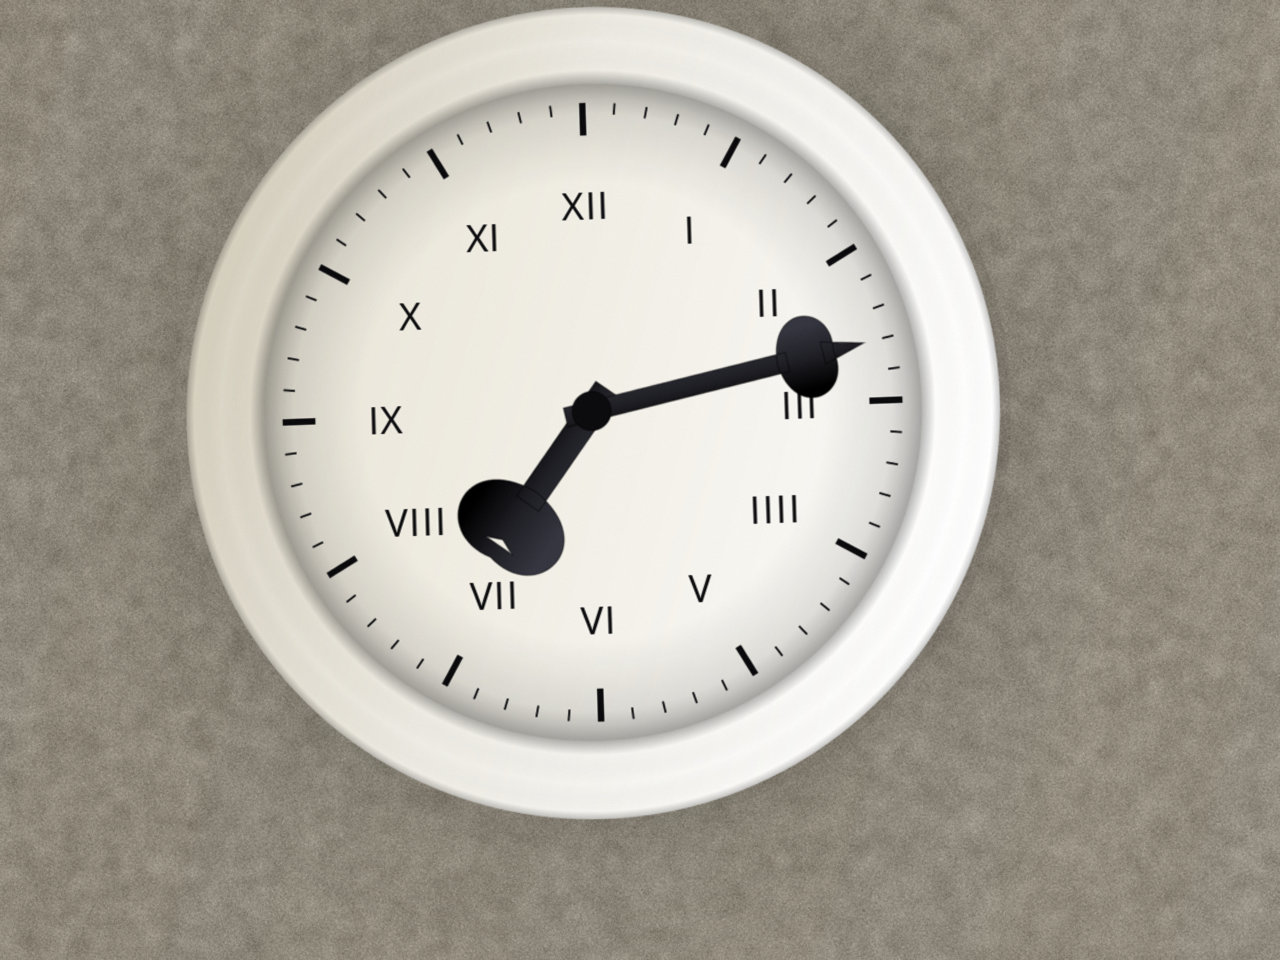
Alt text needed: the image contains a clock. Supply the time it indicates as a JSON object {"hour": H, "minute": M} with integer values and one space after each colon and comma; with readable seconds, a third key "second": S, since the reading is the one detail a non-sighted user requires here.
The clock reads {"hour": 7, "minute": 13}
